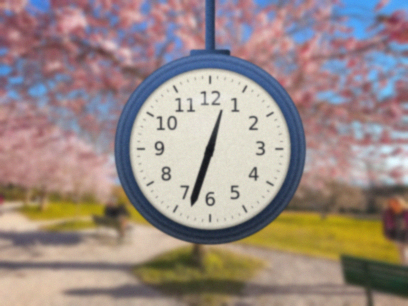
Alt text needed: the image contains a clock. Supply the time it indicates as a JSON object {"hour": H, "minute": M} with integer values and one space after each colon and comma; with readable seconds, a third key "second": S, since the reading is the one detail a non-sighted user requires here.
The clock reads {"hour": 12, "minute": 33}
